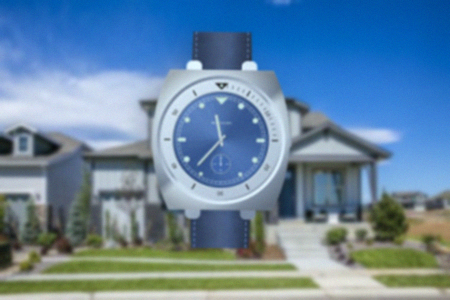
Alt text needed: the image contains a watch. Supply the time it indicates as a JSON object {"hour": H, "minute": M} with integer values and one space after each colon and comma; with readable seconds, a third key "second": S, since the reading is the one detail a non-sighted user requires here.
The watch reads {"hour": 11, "minute": 37}
